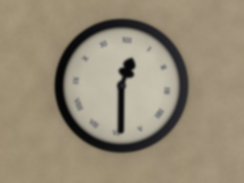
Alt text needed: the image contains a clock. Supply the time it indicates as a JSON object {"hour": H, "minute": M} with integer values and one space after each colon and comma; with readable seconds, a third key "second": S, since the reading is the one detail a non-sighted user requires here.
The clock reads {"hour": 12, "minute": 29}
